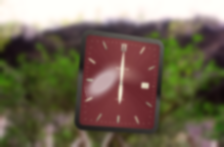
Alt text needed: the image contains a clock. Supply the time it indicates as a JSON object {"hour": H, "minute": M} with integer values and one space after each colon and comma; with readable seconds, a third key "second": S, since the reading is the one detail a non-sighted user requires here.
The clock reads {"hour": 6, "minute": 0}
